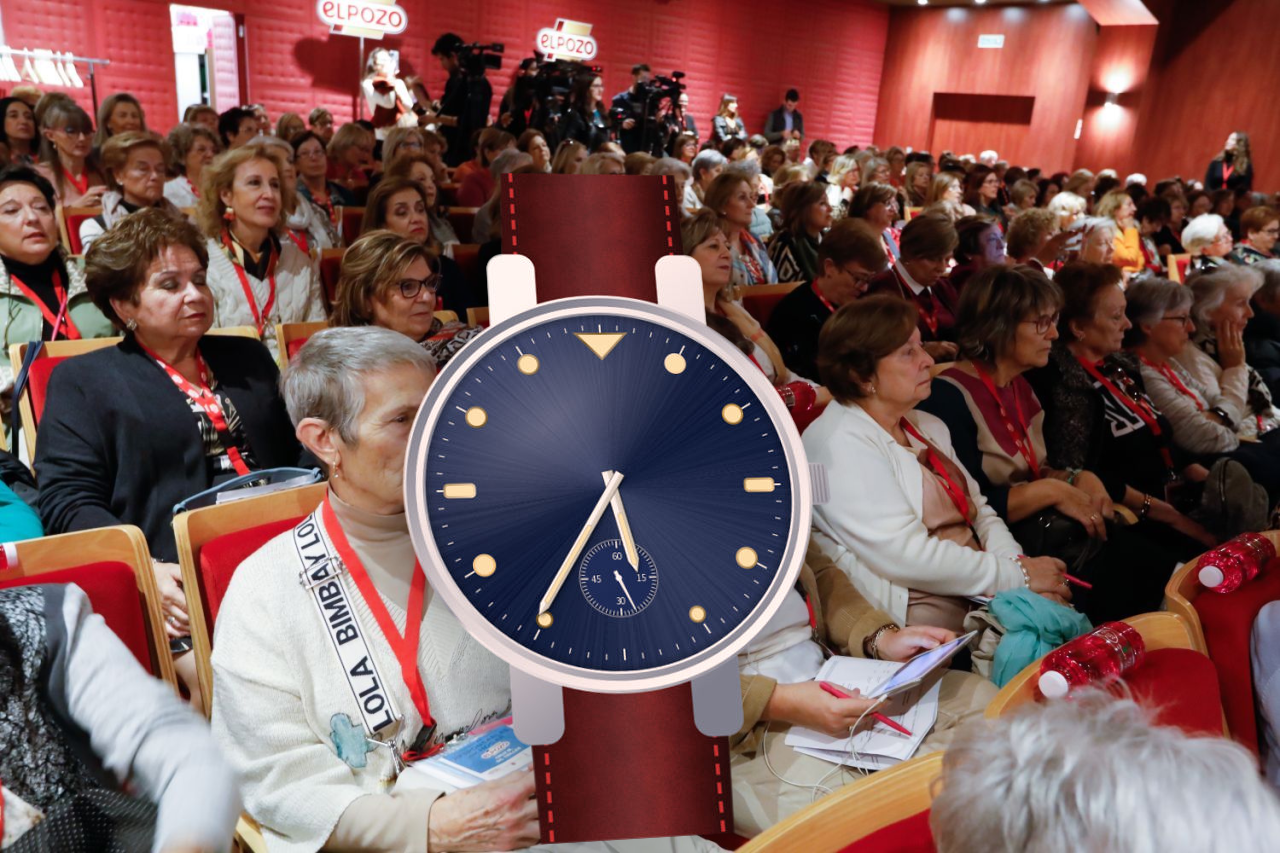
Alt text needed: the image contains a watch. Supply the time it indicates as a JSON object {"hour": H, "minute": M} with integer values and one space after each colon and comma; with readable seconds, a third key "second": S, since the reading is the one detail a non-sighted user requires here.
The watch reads {"hour": 5, "minute": 35, "second": 26}
